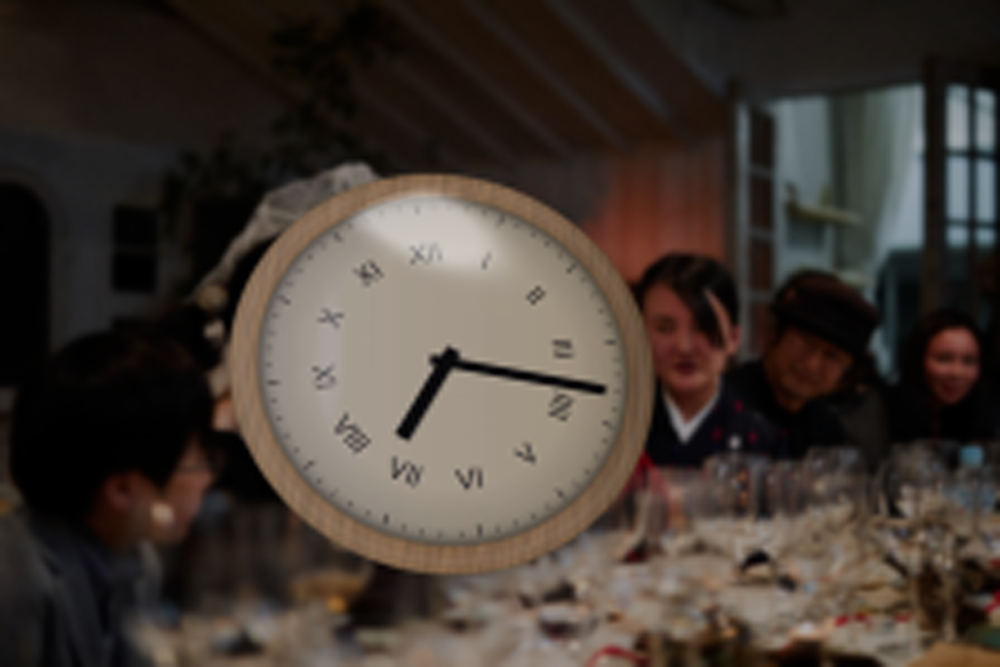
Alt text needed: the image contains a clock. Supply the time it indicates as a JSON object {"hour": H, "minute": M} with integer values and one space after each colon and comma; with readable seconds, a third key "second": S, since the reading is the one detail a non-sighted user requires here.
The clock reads {"hour": 7, "minute": 18}
